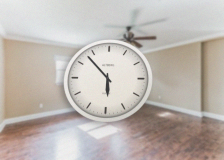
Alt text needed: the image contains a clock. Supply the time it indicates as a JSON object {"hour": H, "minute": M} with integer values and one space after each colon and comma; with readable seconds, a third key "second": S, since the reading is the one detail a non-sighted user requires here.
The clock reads {"hour": 5, "minute": 53}
